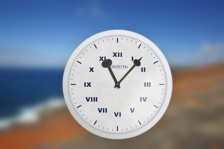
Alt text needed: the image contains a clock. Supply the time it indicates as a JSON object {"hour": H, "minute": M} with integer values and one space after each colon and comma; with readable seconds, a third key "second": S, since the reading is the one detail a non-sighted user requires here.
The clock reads {"hour": 11, "minute": 7}
